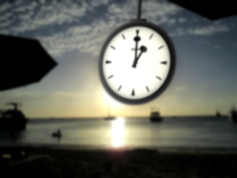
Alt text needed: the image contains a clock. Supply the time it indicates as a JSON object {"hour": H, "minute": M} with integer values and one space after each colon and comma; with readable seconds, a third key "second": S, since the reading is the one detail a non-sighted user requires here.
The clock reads {"hour": 1, "minute": 0}
